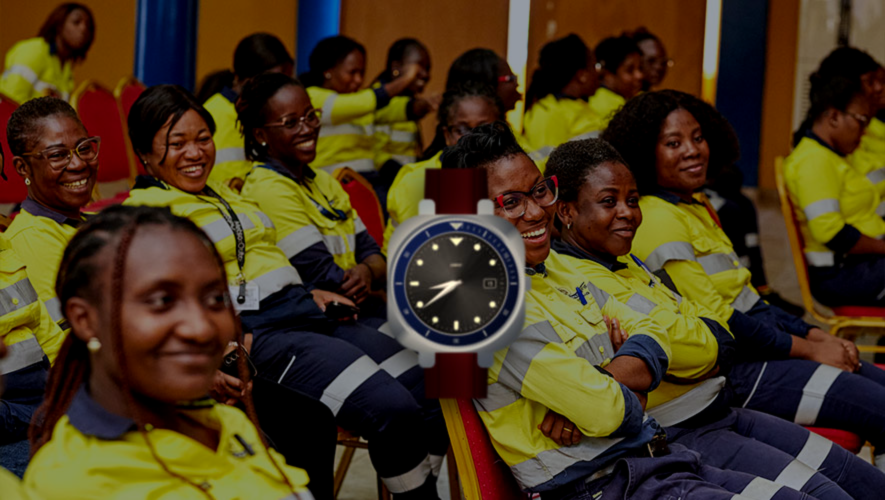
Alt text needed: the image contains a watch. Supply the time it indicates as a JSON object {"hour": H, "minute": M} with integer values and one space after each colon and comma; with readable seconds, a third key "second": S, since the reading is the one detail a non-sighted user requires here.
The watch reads {"hour": 8, "minute": 39}
